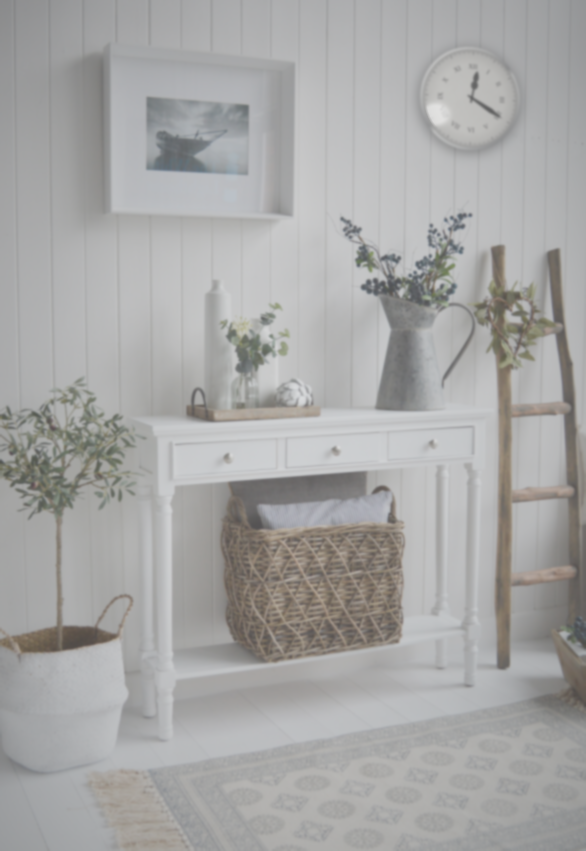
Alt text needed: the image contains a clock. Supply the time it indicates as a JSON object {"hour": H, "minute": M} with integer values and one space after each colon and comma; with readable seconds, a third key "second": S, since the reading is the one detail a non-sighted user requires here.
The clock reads {"hour": 12, "minute": 20}
